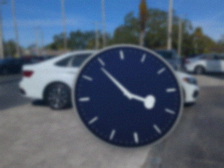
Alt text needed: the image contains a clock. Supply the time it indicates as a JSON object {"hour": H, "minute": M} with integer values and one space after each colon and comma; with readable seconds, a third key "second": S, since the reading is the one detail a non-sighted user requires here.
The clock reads {"hour": 3, "minute": 54}
